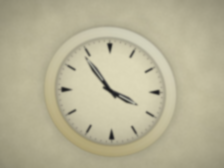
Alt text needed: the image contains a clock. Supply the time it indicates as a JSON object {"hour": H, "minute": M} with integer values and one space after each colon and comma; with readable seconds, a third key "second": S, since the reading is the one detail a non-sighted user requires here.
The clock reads {"hour": 3, "minute": 54}
